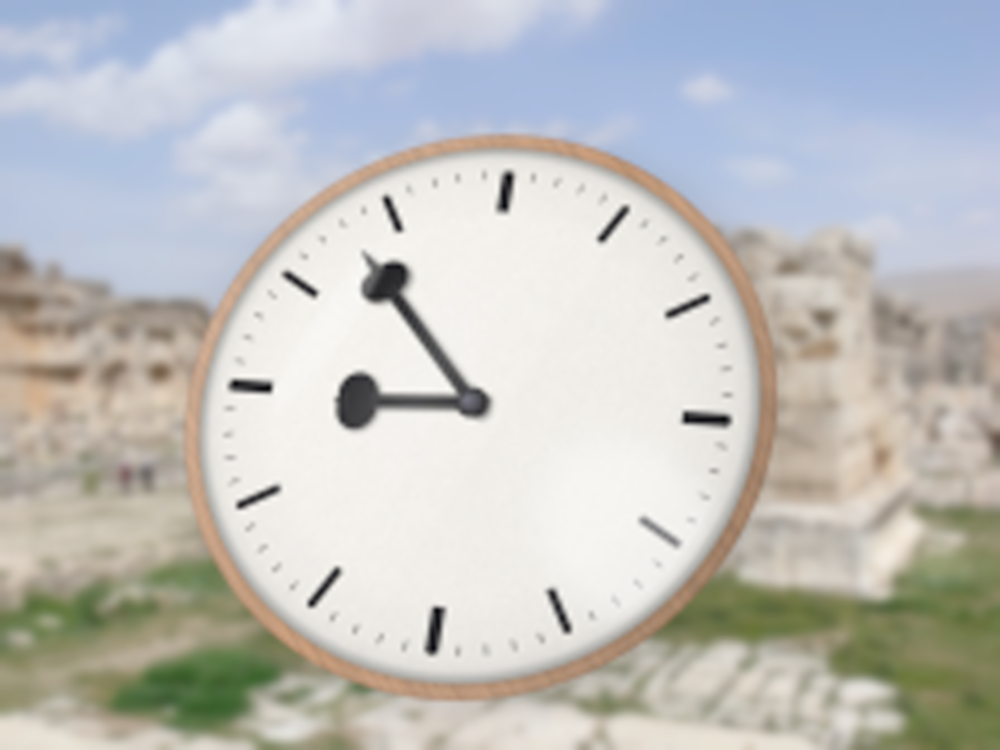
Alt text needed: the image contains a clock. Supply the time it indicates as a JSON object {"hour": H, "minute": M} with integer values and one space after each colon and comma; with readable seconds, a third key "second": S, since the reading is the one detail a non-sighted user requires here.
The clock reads {"hour": 8, "minute": 53}
